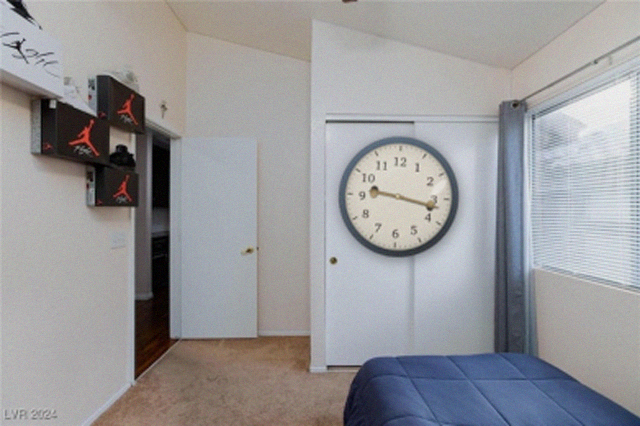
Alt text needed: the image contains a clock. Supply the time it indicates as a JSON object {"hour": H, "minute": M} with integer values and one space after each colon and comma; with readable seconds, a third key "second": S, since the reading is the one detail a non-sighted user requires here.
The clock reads {"hour": 9, "minute": 17}
